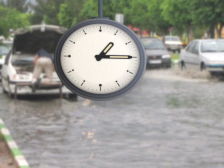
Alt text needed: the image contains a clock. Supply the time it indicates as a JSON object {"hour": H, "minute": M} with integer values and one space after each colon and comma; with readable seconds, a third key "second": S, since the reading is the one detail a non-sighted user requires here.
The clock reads {"hour": 1, "minute": 15}
